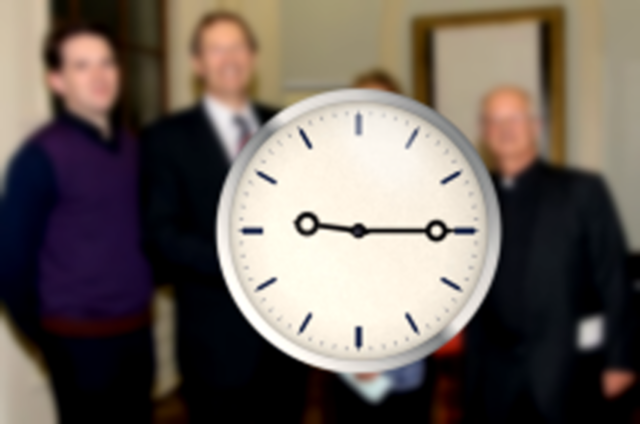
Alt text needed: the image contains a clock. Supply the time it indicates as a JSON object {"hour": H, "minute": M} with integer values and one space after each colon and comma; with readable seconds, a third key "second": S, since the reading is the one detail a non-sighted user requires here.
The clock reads {"hour": 9, "minute": 15}
